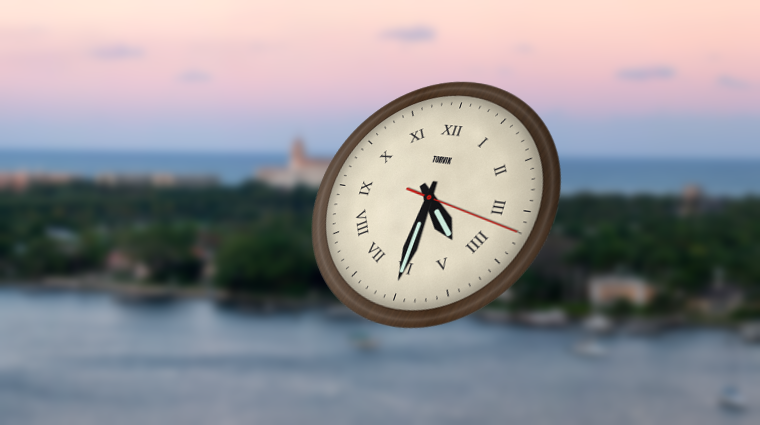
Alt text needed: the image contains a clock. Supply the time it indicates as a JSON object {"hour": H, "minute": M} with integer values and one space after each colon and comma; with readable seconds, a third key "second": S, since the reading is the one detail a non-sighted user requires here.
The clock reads {"hour": 4, "minute": 30, "second": 17}
